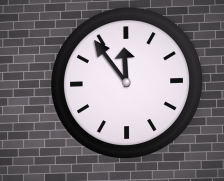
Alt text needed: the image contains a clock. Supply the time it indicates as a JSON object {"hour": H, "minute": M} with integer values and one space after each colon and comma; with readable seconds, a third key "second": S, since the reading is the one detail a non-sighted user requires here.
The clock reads {"hour": 11, "minute": 54}
